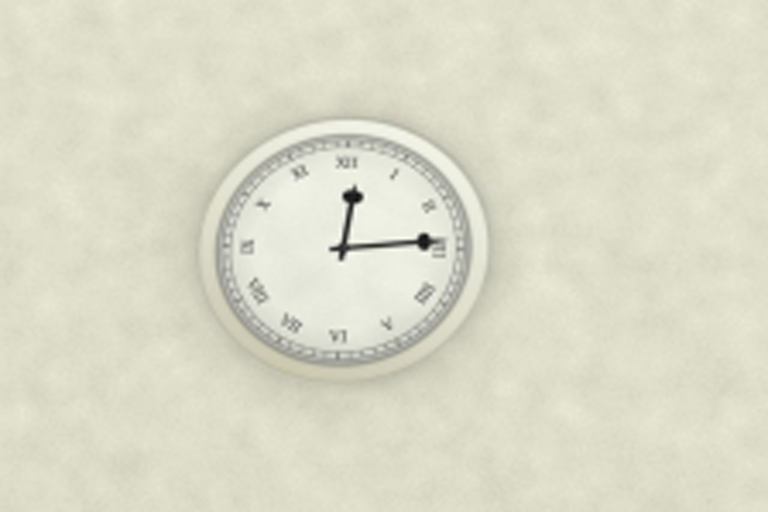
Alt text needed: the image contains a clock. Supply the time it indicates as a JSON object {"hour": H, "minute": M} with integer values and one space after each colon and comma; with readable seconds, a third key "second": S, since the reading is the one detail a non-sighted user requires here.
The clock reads {"hour": 12, "minute": 14}
